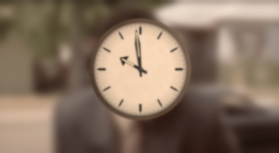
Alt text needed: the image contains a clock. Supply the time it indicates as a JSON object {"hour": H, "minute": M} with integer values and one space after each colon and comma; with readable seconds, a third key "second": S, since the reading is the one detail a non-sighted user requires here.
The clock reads {"hour": 9, "minute": 59}
